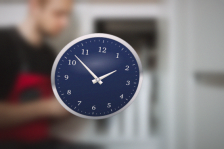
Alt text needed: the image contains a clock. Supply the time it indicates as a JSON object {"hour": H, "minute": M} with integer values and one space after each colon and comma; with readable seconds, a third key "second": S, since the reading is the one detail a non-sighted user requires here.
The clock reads {"hour": 1, "minute": 52}
